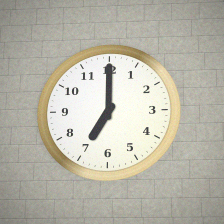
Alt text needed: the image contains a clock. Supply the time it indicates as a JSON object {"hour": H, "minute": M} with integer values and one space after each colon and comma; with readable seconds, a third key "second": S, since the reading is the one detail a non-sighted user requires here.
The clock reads {"hour": 7, "minute": 0}
